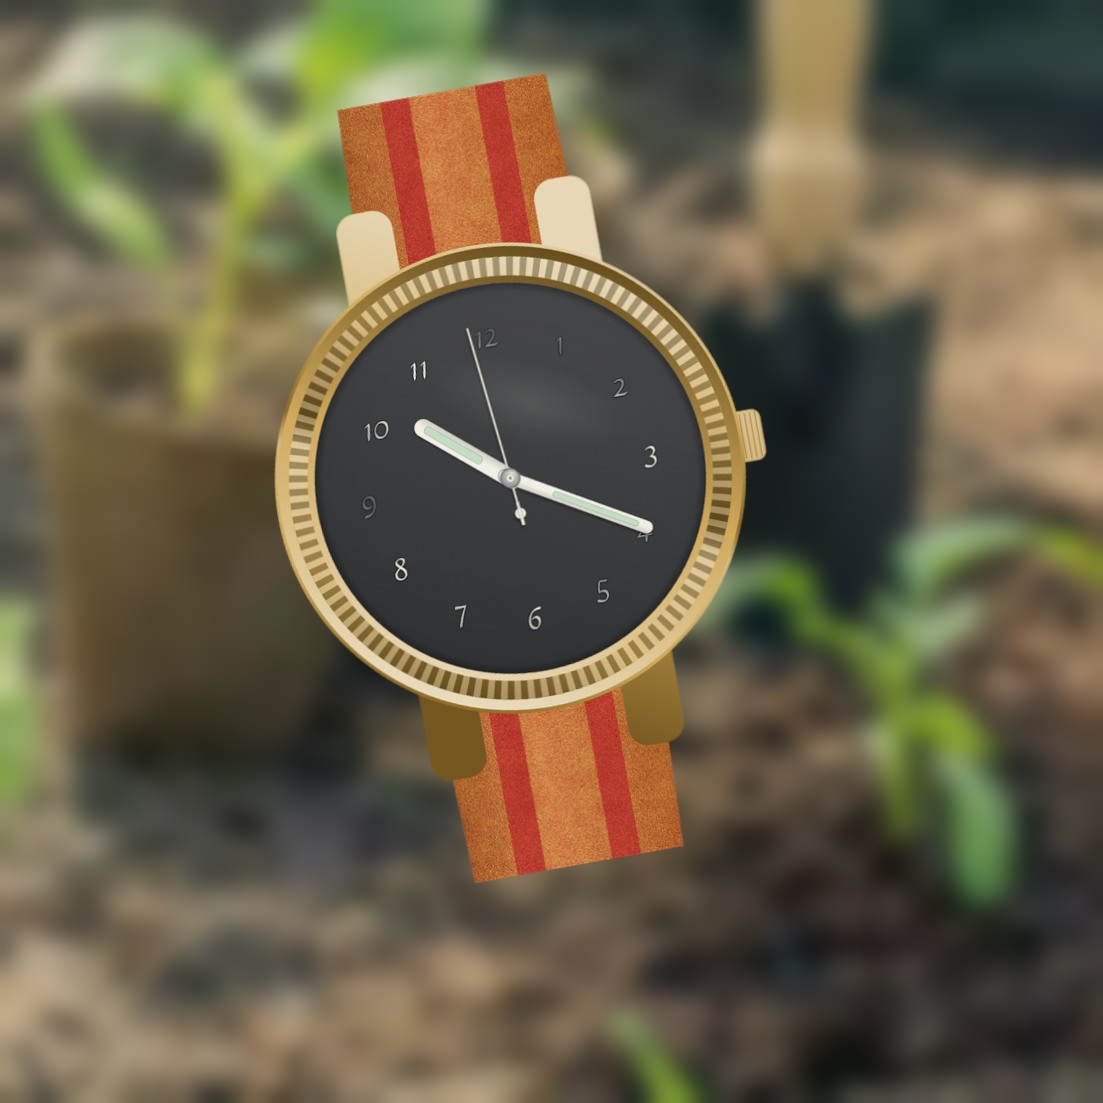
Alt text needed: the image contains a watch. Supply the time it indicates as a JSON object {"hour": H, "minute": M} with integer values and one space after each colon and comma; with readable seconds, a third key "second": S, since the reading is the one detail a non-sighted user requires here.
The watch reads {"hour": 10, "minute": 19, "second": 59}
